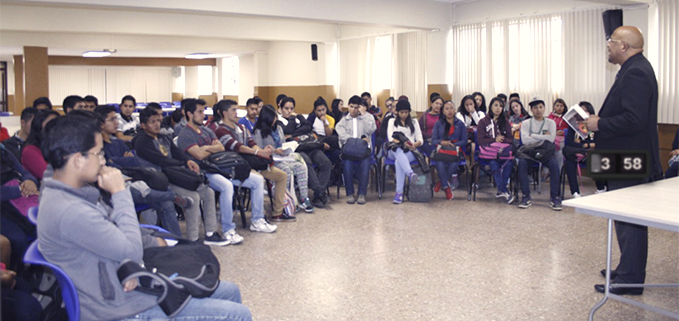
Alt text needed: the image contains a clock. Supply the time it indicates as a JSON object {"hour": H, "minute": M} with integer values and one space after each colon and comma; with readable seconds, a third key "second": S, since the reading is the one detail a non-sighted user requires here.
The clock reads {"hour": 3, "minute": 58}
